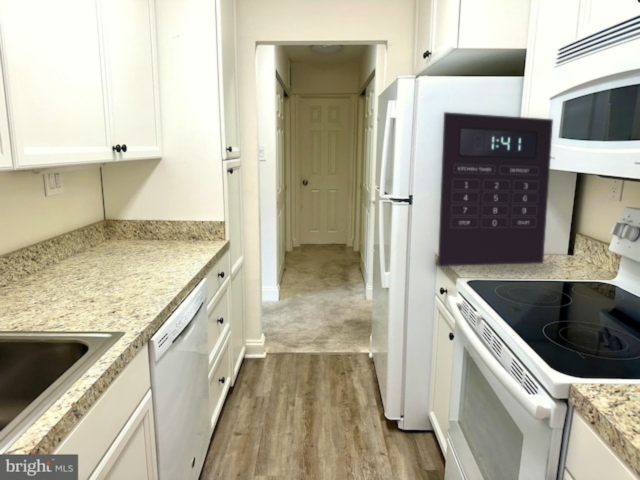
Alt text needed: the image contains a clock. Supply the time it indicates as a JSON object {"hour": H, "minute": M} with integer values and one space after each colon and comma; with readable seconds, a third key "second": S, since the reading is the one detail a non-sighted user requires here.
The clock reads {"hour": 1, "minute": 41}
